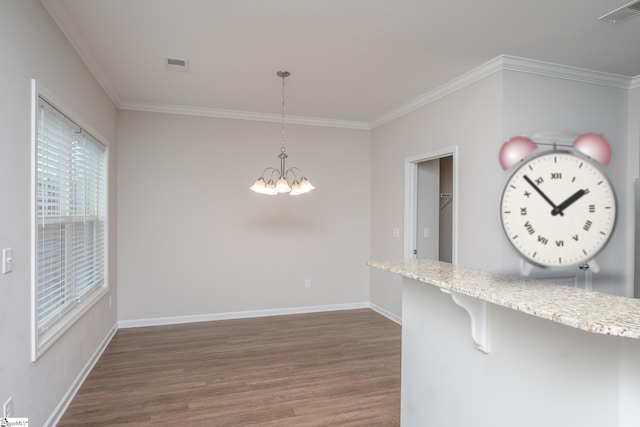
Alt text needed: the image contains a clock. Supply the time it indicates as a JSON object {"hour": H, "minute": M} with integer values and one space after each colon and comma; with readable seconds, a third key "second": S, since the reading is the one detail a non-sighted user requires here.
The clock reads {"hour": 1, "minute": 53}
